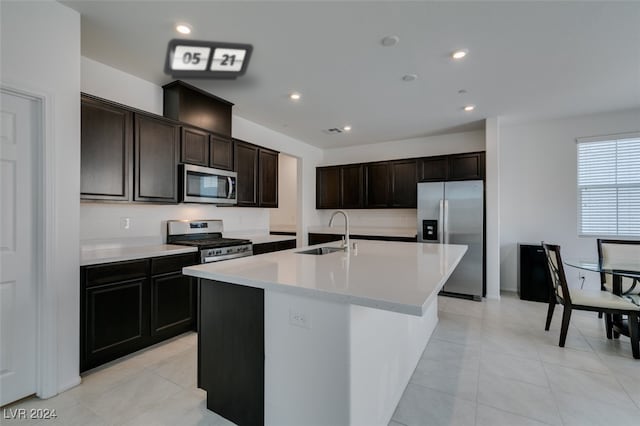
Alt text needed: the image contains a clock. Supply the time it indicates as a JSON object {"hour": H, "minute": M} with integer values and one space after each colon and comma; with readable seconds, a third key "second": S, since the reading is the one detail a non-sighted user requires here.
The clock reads {"hour": 5, "minute": 21}
